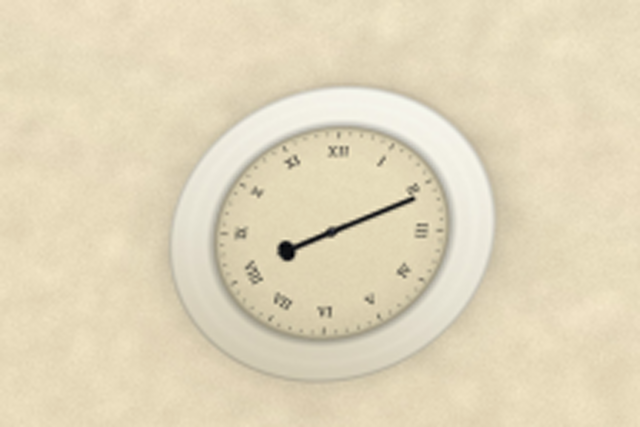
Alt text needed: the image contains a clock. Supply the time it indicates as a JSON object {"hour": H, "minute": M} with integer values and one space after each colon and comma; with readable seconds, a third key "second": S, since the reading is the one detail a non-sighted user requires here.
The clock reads {"hour": 8, "minute": 11}
